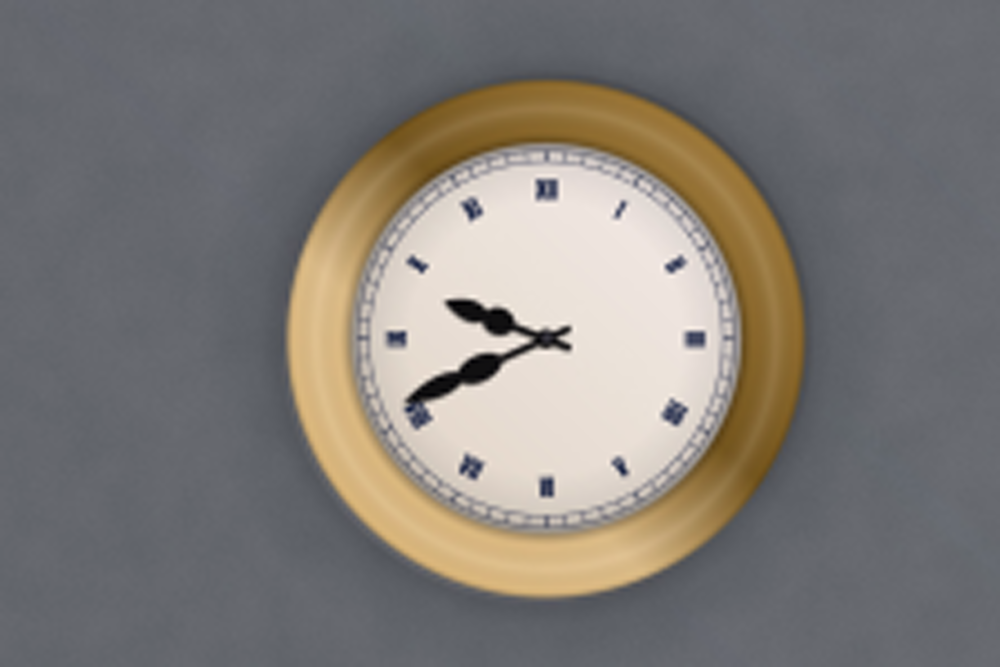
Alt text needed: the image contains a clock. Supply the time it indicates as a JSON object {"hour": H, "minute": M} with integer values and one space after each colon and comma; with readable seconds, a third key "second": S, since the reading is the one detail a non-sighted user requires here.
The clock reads {"hour": 9, "minute": 41}
